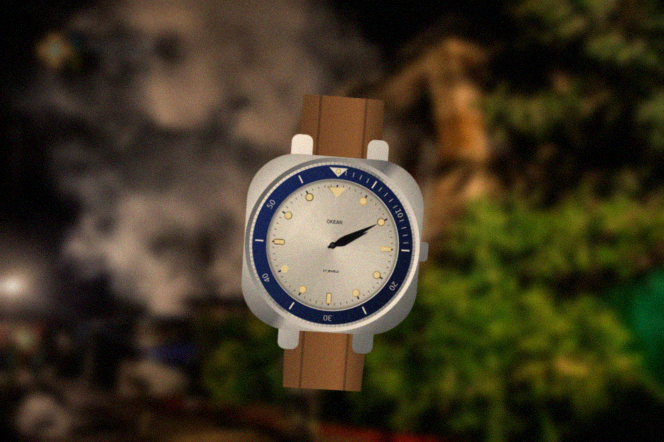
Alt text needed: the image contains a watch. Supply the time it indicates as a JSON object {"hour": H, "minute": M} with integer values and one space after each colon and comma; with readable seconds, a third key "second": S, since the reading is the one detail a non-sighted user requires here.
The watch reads {"hour": 2, "minute": 10}
